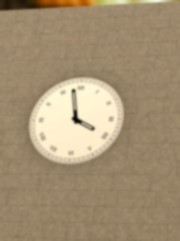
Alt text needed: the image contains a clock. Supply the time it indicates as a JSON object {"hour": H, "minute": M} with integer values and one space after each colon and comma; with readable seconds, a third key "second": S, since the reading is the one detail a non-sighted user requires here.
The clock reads {"hour": 3, "minute": 58}
